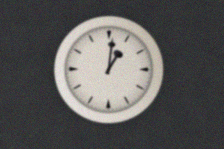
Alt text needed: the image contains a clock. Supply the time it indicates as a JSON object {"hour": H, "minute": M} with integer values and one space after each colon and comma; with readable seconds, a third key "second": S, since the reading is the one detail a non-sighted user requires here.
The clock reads {"hour": 1, "minute": 1}
